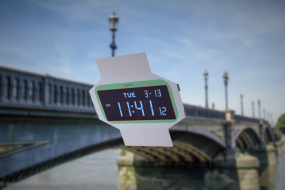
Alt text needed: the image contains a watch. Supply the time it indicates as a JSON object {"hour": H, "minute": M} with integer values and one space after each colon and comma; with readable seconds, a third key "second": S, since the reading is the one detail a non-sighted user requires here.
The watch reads {"hour": 11, "minute": 41, "second": 12}
